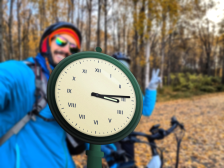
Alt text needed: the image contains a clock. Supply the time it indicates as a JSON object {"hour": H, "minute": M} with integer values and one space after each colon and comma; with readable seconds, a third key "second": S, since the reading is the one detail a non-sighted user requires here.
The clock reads {"hour": 3, "minute": 14}
